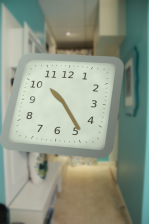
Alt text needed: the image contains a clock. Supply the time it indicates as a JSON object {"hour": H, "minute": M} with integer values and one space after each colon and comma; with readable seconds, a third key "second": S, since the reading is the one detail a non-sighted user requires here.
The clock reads {"hour": 10, "minute": 24}
